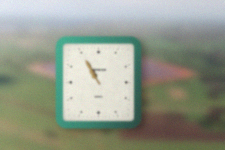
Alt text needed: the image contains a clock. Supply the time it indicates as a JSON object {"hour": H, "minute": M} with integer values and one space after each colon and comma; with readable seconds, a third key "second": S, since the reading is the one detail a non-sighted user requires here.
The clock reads {"hour": 10, "minute": 55}
